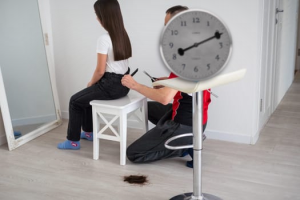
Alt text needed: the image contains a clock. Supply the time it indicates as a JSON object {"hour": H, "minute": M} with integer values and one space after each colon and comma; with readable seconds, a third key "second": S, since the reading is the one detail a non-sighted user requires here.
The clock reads {"hour": 8, "minute": 11}
